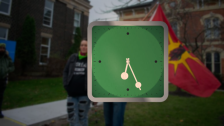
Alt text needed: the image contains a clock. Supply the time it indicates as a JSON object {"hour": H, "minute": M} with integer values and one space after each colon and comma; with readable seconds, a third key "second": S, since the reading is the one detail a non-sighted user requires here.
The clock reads {"hour": 6, "minute": 26}
